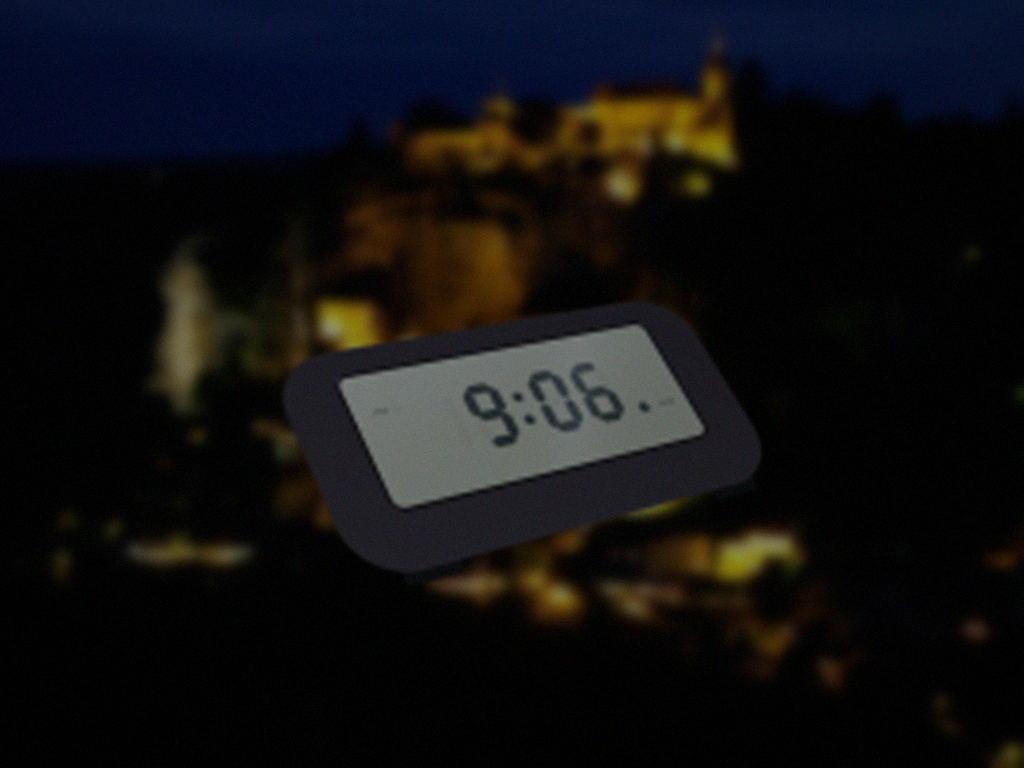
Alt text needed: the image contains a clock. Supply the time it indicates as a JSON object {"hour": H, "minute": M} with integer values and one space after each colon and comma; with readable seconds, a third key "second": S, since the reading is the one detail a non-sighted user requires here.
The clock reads {"hour": 9, "minute": 6}
